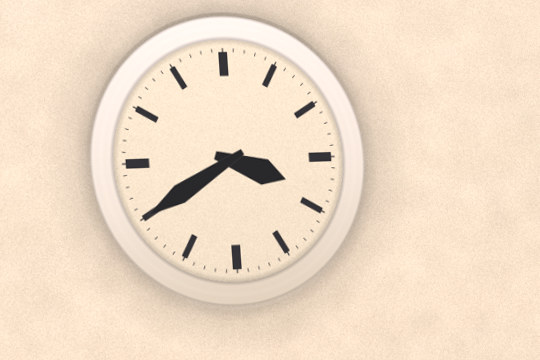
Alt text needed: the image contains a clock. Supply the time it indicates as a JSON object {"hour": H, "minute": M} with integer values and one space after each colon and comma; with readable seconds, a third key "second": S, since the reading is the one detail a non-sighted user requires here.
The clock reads {"hour": 3, "minute": 40}
